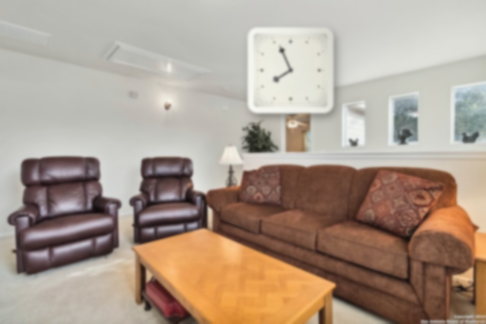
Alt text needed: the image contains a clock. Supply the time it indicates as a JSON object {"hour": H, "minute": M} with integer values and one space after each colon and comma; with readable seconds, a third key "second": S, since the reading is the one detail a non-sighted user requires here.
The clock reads {"hour": 7, "minute": 56}
